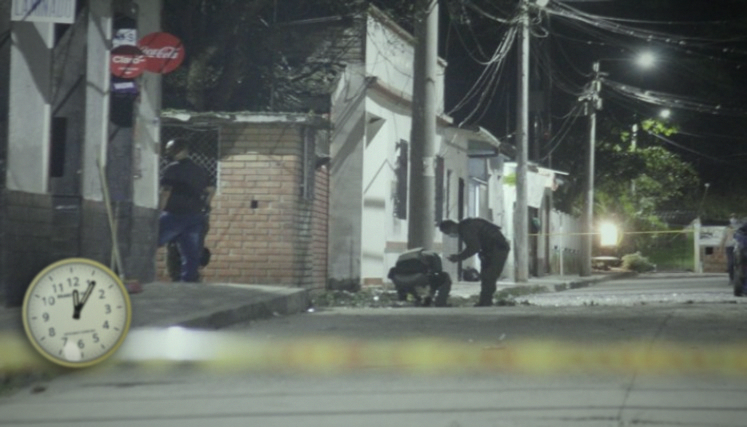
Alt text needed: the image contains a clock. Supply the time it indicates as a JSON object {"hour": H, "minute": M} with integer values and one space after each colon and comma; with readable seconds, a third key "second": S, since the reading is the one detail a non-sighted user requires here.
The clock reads {"hour": 12, "minute": 6}
